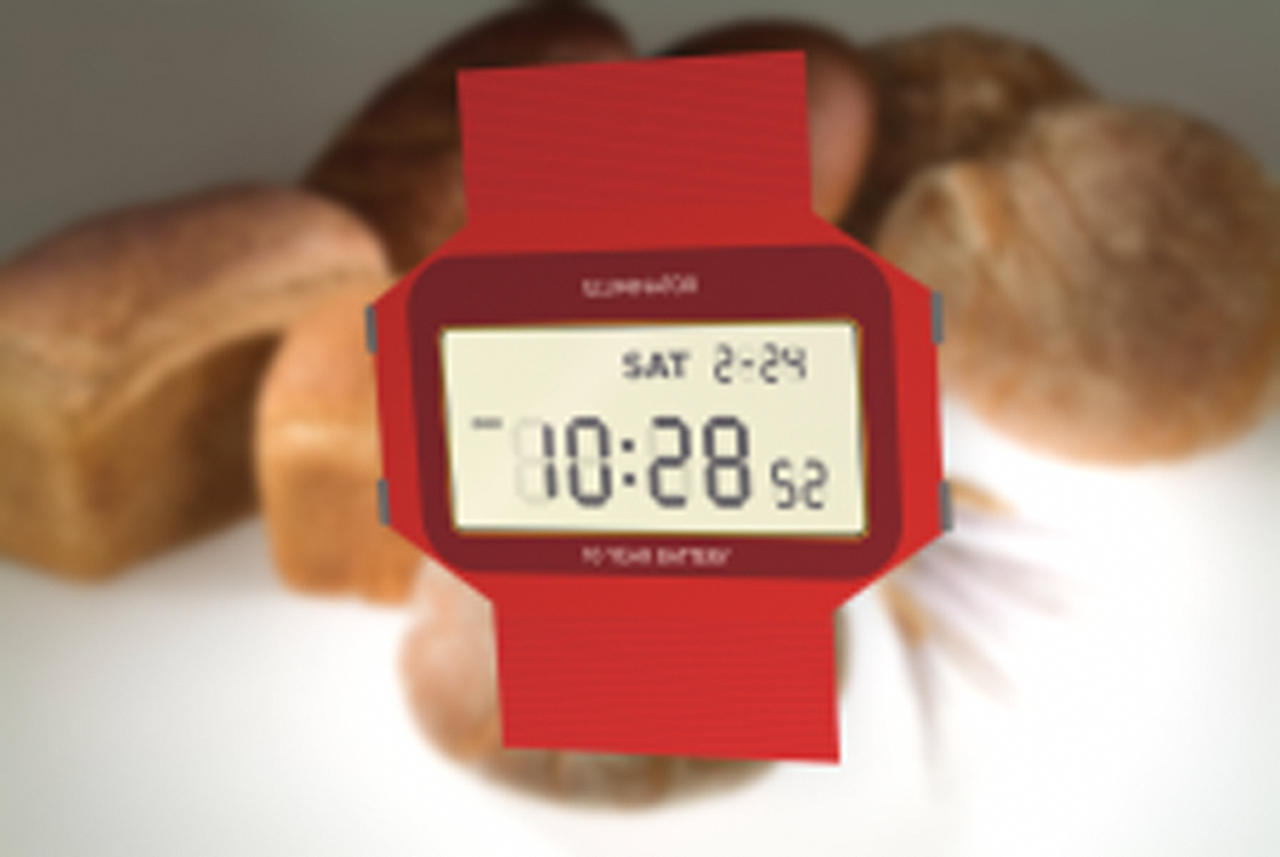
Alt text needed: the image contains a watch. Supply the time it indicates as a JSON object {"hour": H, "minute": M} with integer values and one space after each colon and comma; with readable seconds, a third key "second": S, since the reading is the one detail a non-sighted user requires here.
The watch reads {"hour": 10, "minute": 28, "second": 52}
